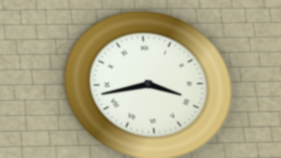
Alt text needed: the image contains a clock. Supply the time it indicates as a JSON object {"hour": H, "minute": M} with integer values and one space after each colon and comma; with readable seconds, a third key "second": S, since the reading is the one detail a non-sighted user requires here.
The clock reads {"hour": 3, "minute": 43}
